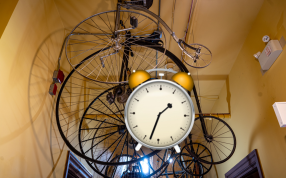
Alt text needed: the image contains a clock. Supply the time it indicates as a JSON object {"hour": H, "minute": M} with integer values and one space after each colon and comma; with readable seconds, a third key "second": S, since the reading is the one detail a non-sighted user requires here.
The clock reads {"hour": 1, "minute": 33}
